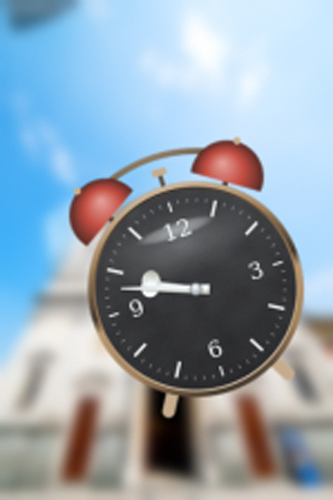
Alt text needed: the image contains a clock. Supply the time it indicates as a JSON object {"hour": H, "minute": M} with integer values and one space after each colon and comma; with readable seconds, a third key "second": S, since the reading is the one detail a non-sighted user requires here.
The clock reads {"hour": 9, "minute": 48}
